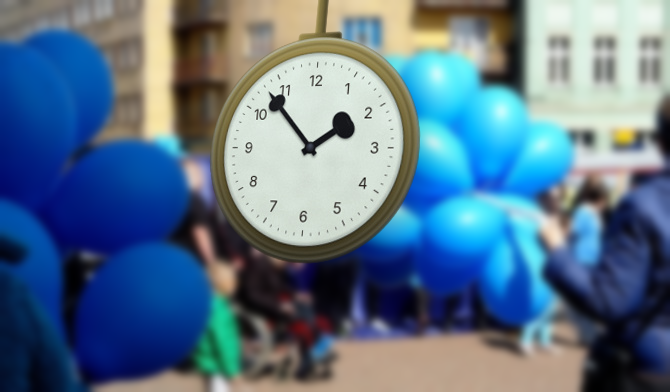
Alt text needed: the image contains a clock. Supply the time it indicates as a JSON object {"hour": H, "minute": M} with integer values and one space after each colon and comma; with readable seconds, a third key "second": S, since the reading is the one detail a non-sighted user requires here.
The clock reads {"hour": 1, "minute": 53}
